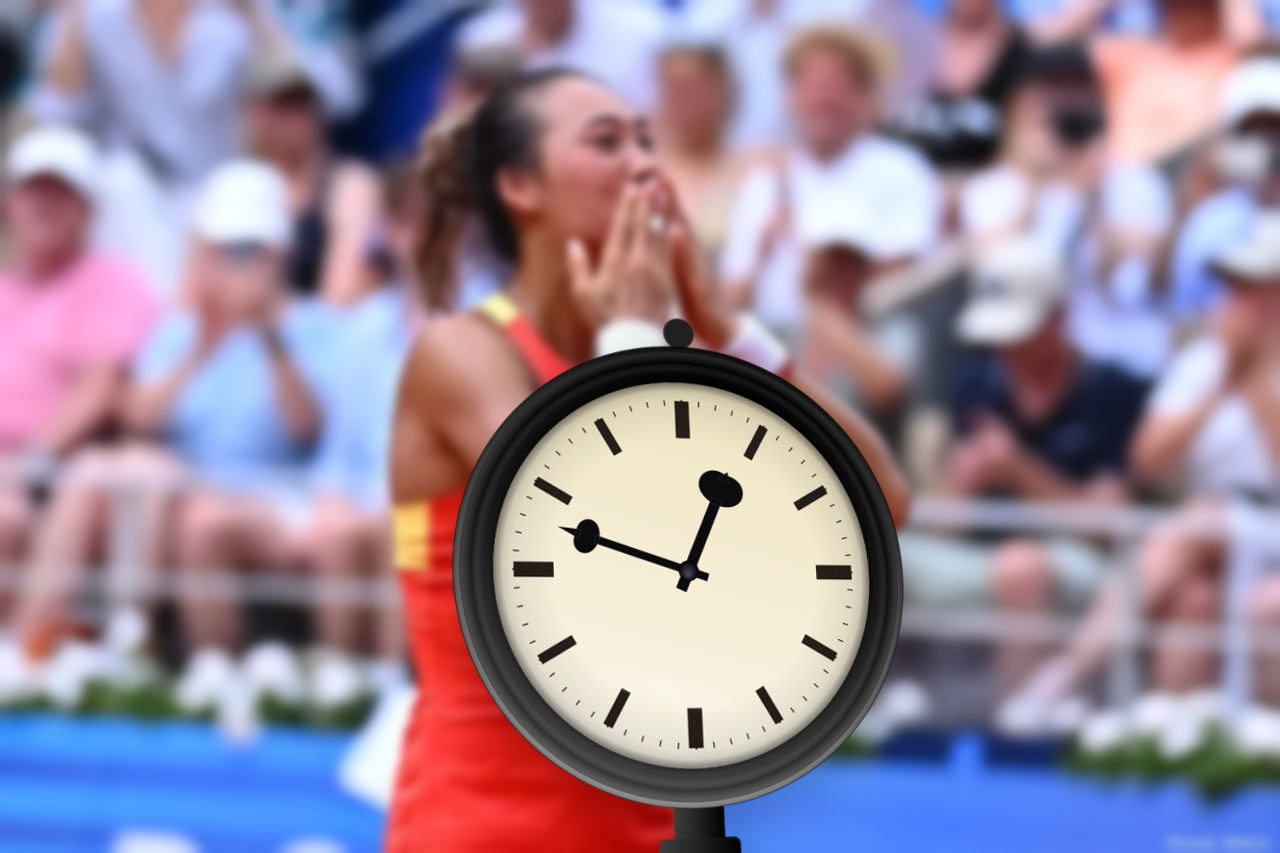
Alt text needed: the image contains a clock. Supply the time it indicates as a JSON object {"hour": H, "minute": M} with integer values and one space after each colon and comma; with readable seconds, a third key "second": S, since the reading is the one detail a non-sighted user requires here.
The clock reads {"hour": 12, "minute": 48}
